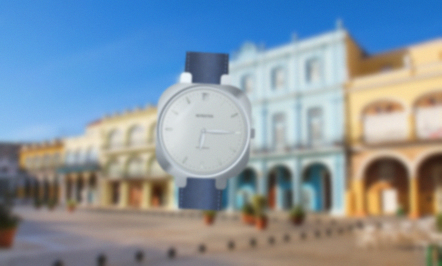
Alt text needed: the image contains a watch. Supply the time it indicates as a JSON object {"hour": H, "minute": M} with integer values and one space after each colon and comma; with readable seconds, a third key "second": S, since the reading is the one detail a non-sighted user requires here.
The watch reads {"hour": 6, "minute": 15}
